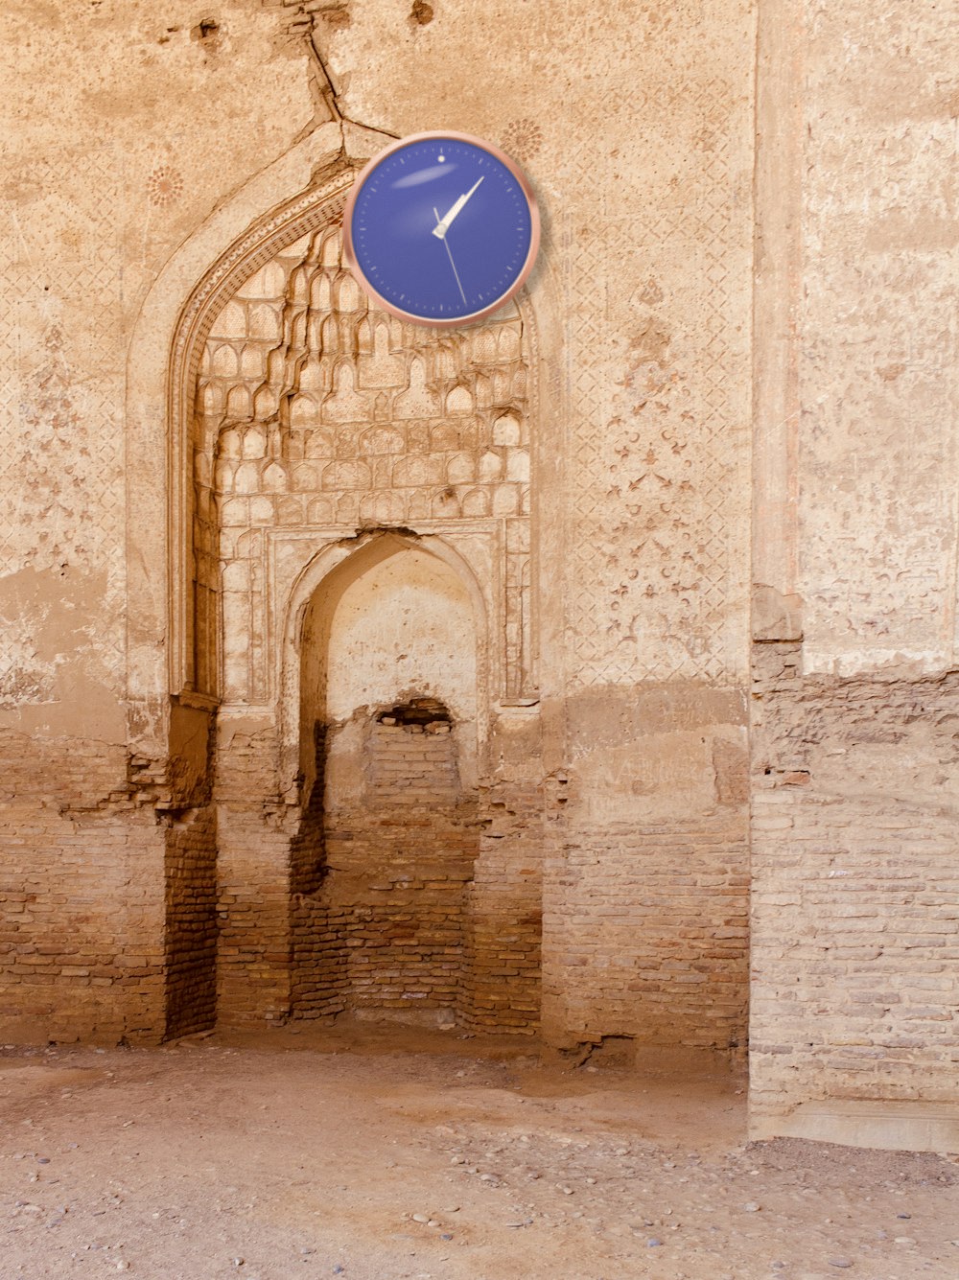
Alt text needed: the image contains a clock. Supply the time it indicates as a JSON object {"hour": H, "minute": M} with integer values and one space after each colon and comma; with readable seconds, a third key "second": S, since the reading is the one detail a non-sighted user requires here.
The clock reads {"hour": 1, "minute": 6, "second": 27}
